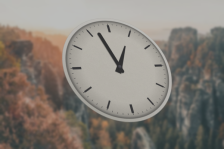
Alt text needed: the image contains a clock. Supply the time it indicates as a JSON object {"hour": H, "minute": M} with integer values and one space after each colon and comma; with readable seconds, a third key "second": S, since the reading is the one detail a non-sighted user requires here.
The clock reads {"hour": 12, "minute": 57}
